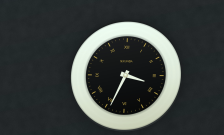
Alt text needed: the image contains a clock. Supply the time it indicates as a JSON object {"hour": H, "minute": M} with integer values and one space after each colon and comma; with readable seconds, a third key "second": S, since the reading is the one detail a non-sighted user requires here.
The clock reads {"hour": 3, "minute": 34}
